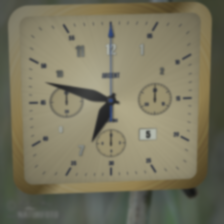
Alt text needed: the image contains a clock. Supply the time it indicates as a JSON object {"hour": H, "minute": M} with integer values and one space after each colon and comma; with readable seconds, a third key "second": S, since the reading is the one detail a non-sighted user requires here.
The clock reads {"hour": 6, "minute": 48}
